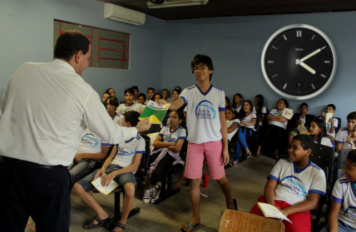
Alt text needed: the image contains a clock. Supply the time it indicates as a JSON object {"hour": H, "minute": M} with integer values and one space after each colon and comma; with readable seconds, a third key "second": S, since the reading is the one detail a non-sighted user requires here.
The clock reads {"hour": 4, "minute": 10}
